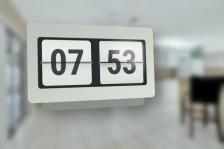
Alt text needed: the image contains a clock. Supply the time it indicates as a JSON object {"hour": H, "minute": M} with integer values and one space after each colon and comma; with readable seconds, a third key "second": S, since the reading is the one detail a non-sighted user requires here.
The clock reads {"hour": 7, "minute": 53}
